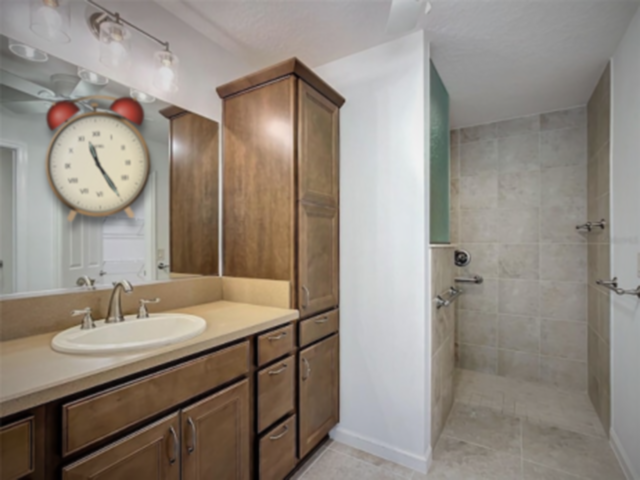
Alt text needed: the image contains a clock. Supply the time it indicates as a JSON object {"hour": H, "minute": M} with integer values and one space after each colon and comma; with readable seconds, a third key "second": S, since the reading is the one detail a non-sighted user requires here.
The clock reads {"hour": 11, "minute": 25}
